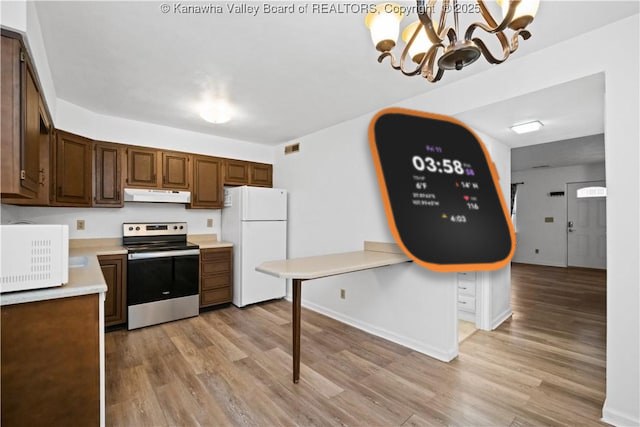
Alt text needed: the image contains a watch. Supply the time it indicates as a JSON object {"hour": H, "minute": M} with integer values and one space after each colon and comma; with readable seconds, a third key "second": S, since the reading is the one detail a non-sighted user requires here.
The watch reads {"hour": 3, "minute": 58}
